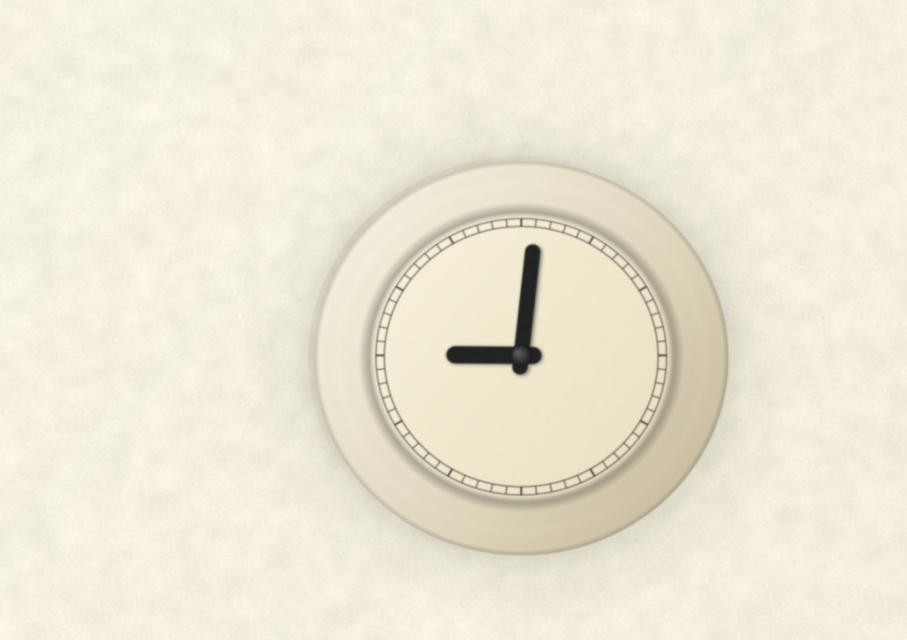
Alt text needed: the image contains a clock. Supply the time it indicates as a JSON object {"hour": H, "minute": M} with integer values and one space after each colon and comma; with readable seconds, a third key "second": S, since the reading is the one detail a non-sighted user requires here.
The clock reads {"hour": 9, "minute": 1}
